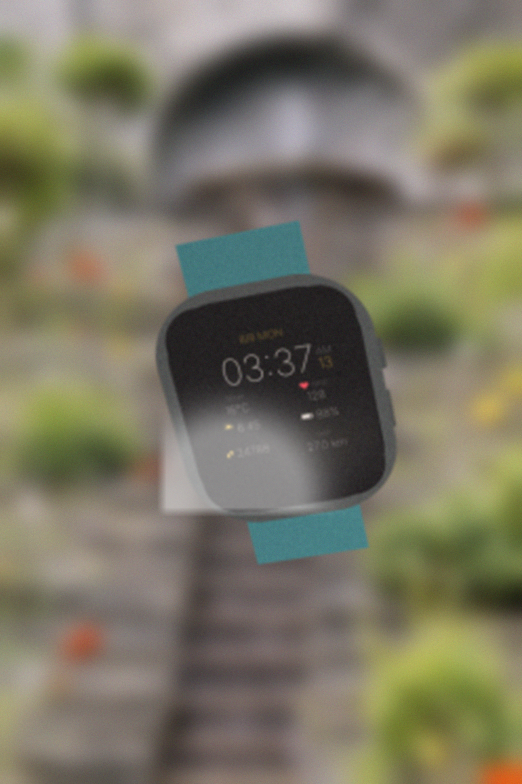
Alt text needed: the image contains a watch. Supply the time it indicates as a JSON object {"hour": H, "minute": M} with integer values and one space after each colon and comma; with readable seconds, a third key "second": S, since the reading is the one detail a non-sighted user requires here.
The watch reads {"hour": 3, "minute": 37}
